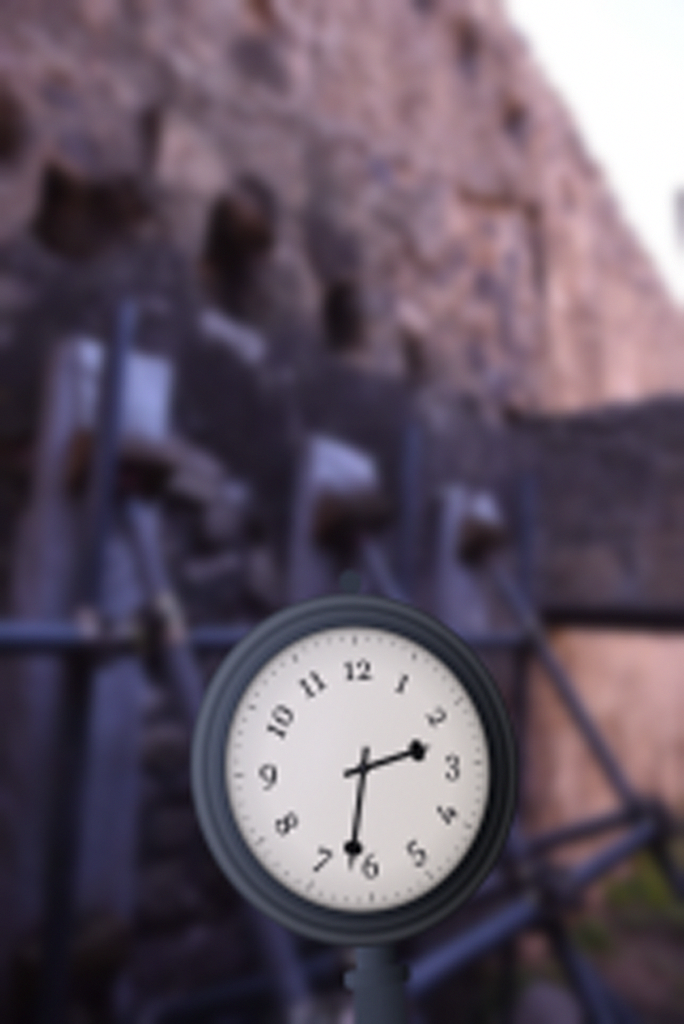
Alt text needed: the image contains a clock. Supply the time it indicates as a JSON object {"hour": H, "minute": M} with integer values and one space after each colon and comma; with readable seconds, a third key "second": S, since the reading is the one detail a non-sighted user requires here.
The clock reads {"hour": 2, "minute": 32}
